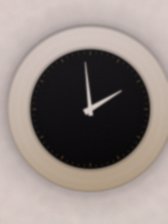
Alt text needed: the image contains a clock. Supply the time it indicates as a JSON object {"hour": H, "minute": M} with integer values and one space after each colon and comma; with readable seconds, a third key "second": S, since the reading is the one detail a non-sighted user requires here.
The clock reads {"hour": 1, "minute": 59}
